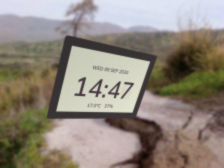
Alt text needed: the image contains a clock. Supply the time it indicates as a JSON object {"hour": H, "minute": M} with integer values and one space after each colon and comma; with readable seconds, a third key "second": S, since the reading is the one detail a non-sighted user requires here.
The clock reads {"hour": 14, "minute": 47}
